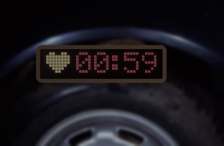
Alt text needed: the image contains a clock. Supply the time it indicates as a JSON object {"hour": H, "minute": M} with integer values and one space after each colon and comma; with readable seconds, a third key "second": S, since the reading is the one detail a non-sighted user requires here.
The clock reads {"hour": 0, "minute": 59}
